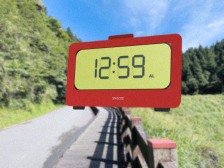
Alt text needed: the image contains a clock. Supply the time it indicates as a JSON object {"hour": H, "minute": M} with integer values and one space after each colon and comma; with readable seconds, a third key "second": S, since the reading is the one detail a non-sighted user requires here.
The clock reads {"hour": 12, "minute": 59}
